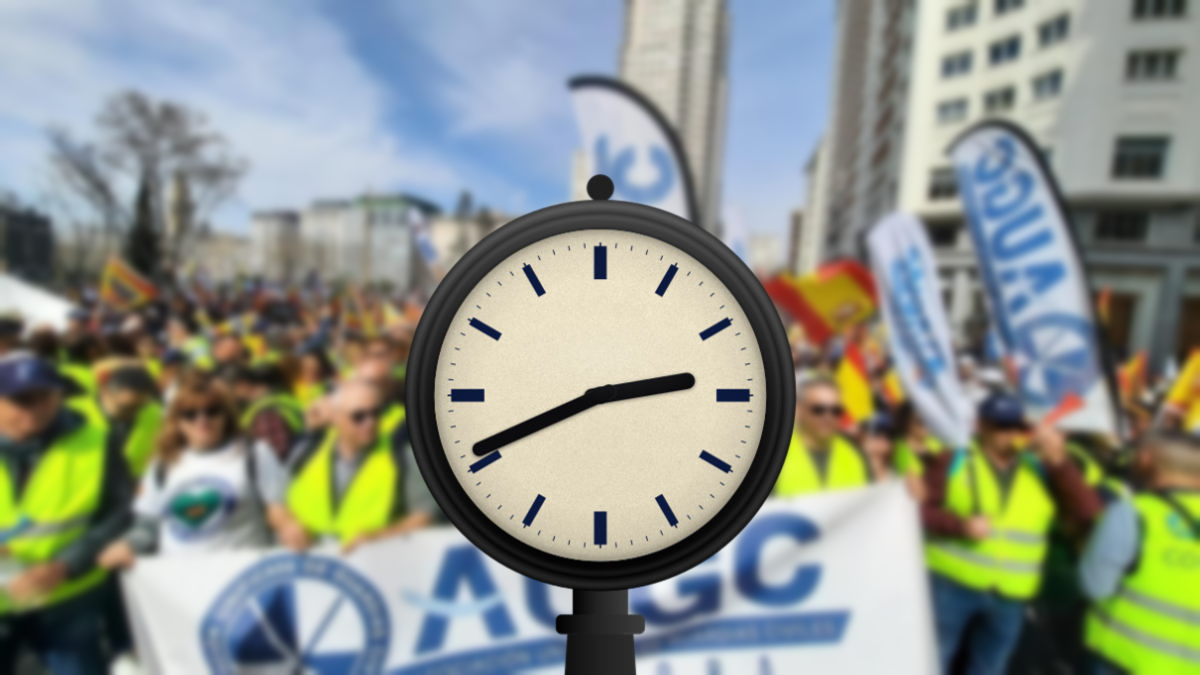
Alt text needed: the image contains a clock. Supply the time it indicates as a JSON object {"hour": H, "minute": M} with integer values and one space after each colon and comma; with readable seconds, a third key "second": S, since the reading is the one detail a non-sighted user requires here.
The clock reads {"hour": 2, "minute": 41}
